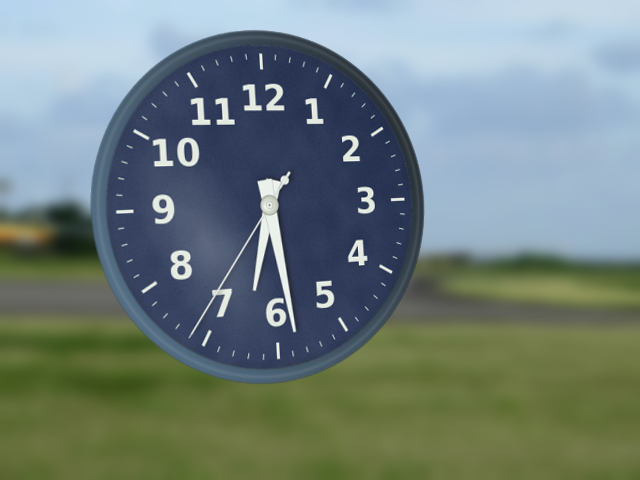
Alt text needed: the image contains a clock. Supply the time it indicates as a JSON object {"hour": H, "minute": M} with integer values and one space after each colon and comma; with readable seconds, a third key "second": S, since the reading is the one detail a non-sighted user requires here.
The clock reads {"hour": 6, "minute": 28, "second": 36}
